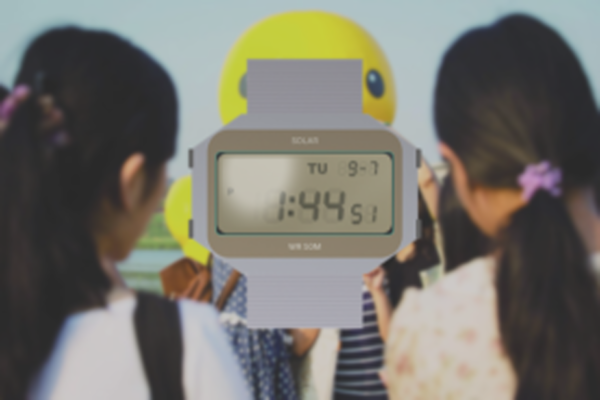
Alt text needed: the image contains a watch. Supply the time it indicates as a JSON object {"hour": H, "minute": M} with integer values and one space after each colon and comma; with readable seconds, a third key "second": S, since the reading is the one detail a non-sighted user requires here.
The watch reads {"hour": 1, "minute": 44, "second": 51}
